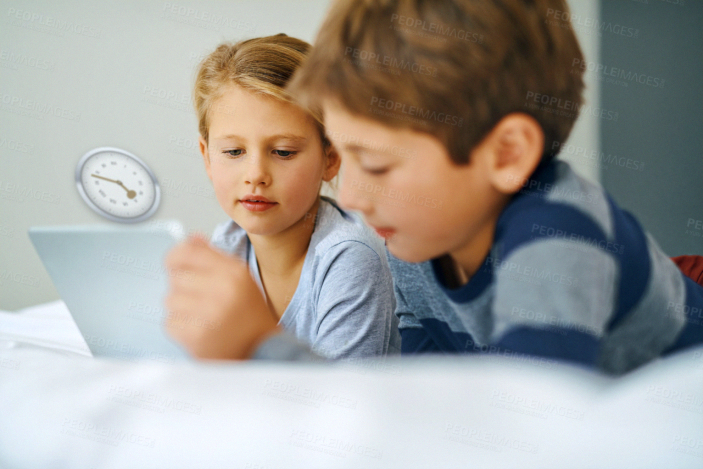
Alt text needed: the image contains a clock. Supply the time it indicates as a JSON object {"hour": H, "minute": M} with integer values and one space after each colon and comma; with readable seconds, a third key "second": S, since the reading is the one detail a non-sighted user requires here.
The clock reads {"hour": 4, "minute": 48}
